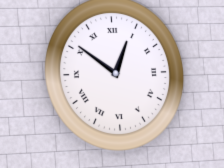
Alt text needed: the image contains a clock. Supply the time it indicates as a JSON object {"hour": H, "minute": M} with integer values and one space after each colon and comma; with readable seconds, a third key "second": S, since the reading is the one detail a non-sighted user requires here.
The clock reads {"hour": 12, "minute": 51}
